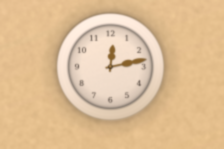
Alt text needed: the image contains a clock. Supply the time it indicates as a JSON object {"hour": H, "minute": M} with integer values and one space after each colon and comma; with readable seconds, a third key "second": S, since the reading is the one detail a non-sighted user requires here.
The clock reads {"hour": 12, "minute": 13}
